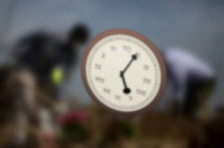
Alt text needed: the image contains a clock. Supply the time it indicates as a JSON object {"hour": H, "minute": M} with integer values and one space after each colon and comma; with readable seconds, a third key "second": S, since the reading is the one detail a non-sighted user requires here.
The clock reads {"hour": 5, "minute": 4}
